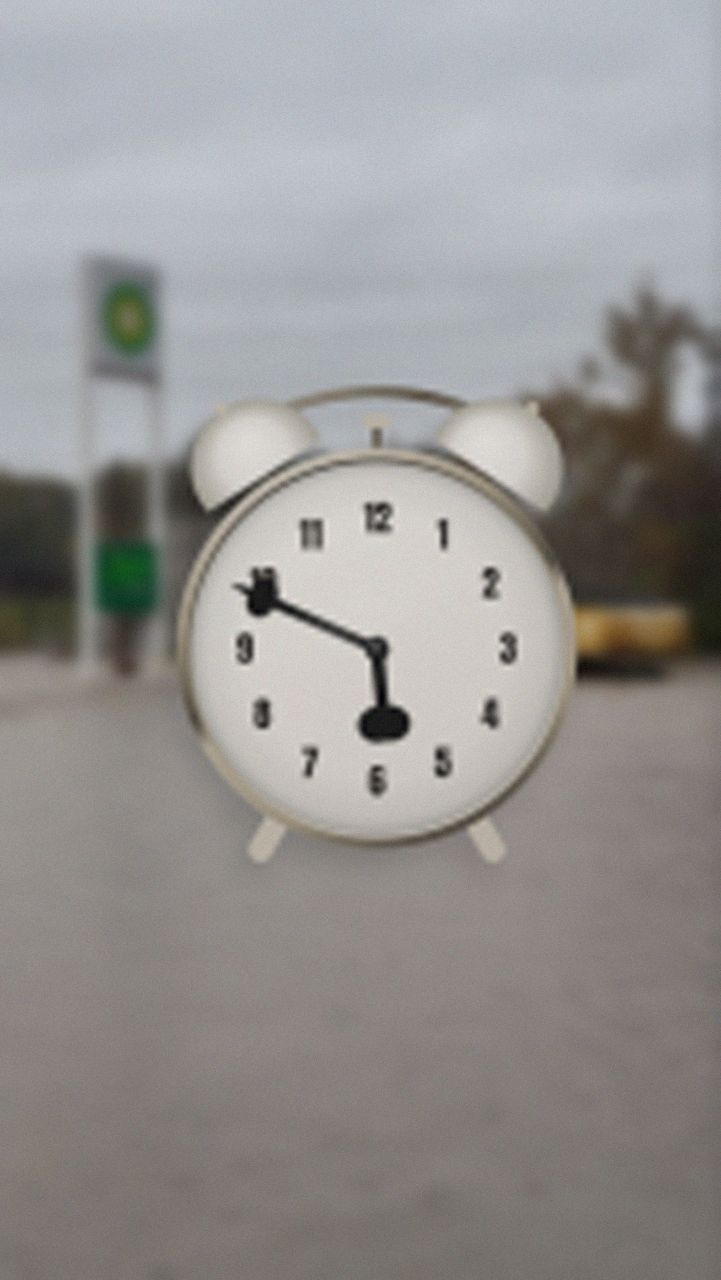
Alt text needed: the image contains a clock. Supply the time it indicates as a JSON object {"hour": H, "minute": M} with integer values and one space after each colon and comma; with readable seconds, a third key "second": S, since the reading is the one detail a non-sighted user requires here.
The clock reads {"hour": 5, "minute": 49}
